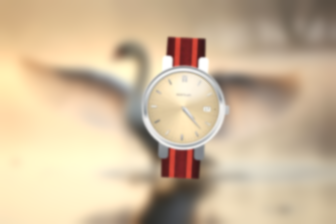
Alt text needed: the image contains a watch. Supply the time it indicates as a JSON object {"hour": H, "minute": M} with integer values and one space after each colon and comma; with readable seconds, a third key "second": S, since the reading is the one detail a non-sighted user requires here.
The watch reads {"hour": 4, "minute": 23}
